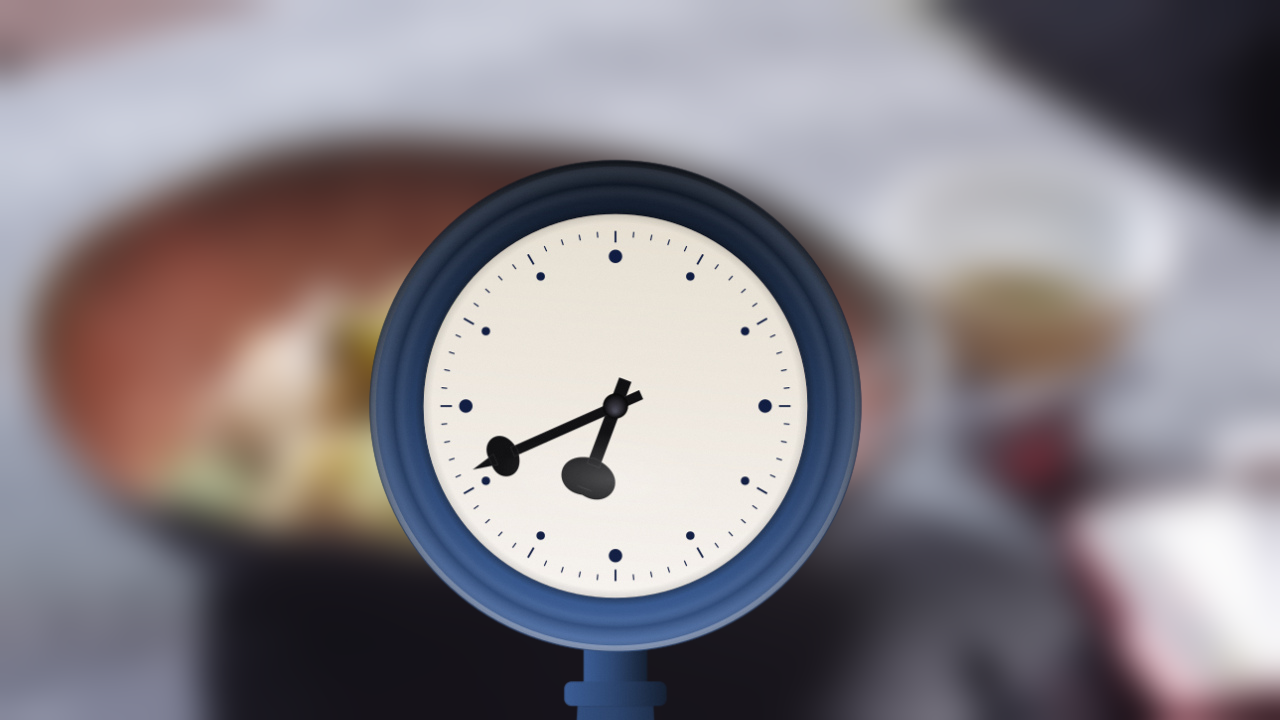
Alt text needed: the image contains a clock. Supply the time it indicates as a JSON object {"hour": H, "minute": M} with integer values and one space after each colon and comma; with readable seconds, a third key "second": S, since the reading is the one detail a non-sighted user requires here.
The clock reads {"hour": 6, "minute": 41}
